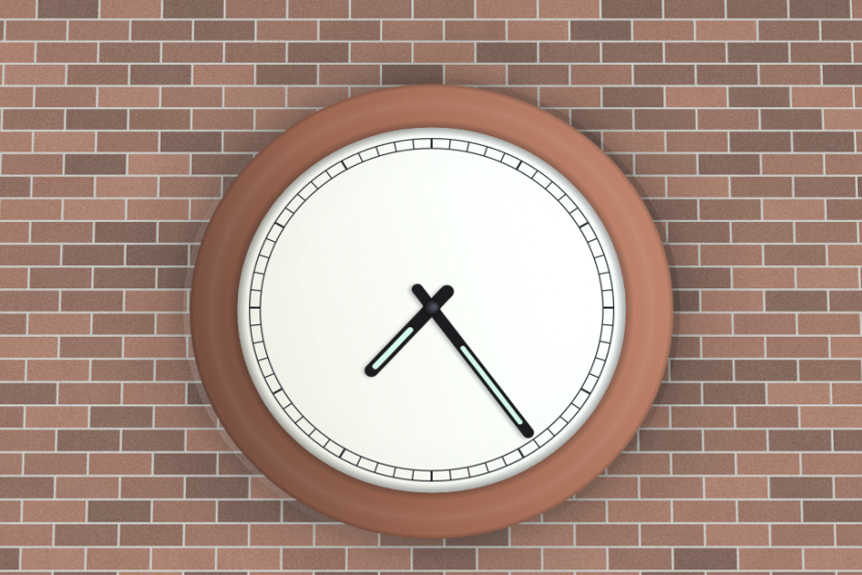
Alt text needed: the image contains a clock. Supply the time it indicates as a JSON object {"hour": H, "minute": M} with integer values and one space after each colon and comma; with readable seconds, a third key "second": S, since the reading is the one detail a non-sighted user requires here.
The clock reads {"hour": 7, "minute": 24}
